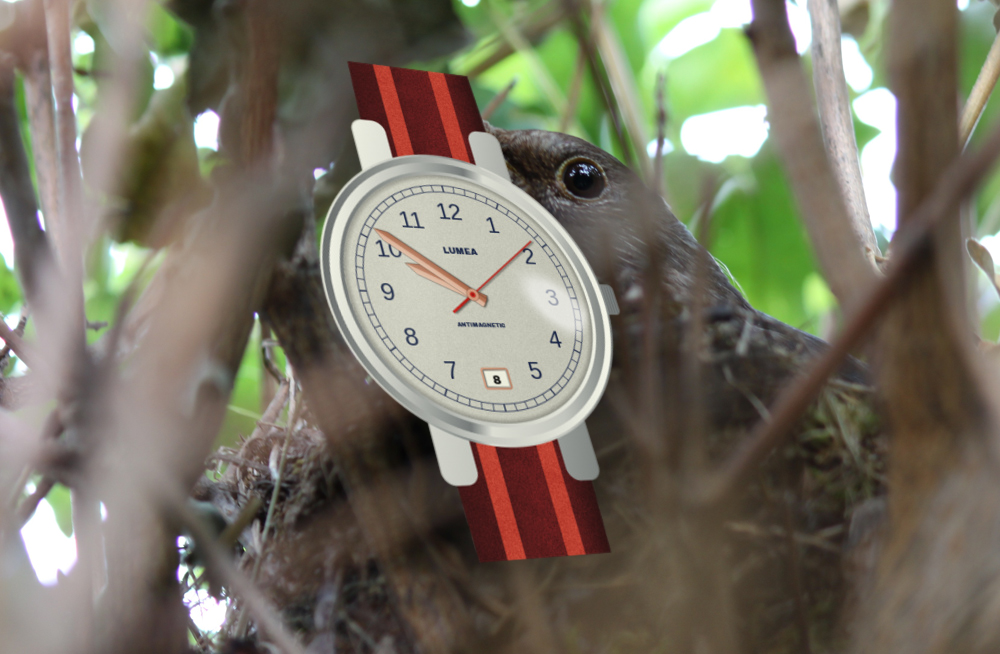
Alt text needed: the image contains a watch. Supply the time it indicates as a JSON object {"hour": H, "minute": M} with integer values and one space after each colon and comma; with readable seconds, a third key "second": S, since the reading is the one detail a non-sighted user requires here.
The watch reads {"hour": 9, "minute": 51, "second": 9}
